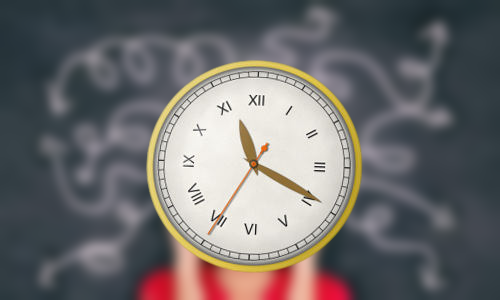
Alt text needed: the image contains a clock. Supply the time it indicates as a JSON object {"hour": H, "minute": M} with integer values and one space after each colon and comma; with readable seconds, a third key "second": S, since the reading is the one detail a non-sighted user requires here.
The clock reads {"hour": 11, "minute": 19, "second": 35}
